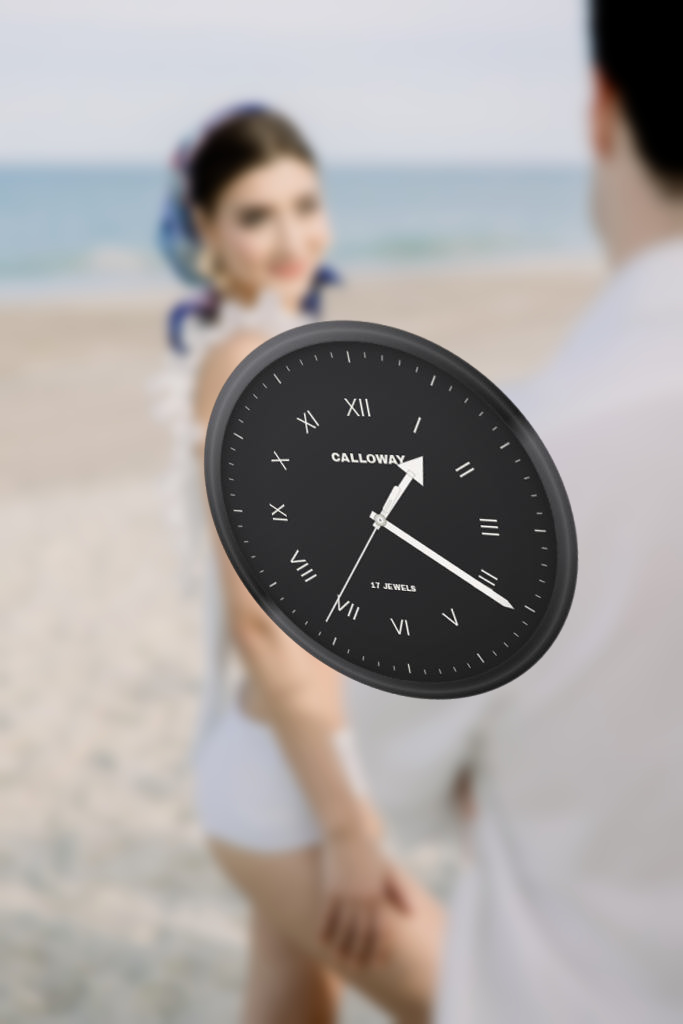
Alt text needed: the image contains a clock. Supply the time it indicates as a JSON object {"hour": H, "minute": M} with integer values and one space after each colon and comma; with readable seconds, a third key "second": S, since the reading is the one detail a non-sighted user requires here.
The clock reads {"hour": 1, "minute": 20, "second": 36}
